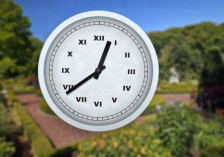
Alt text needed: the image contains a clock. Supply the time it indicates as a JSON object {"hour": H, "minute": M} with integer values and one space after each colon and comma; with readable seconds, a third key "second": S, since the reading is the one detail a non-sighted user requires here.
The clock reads {"hour": 12, "minute": 39}
